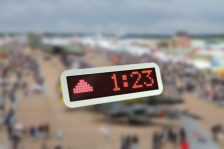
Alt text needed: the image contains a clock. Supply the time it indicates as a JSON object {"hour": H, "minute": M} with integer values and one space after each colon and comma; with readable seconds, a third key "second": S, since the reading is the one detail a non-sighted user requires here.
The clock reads {"hour": 1, "minute": 23}
